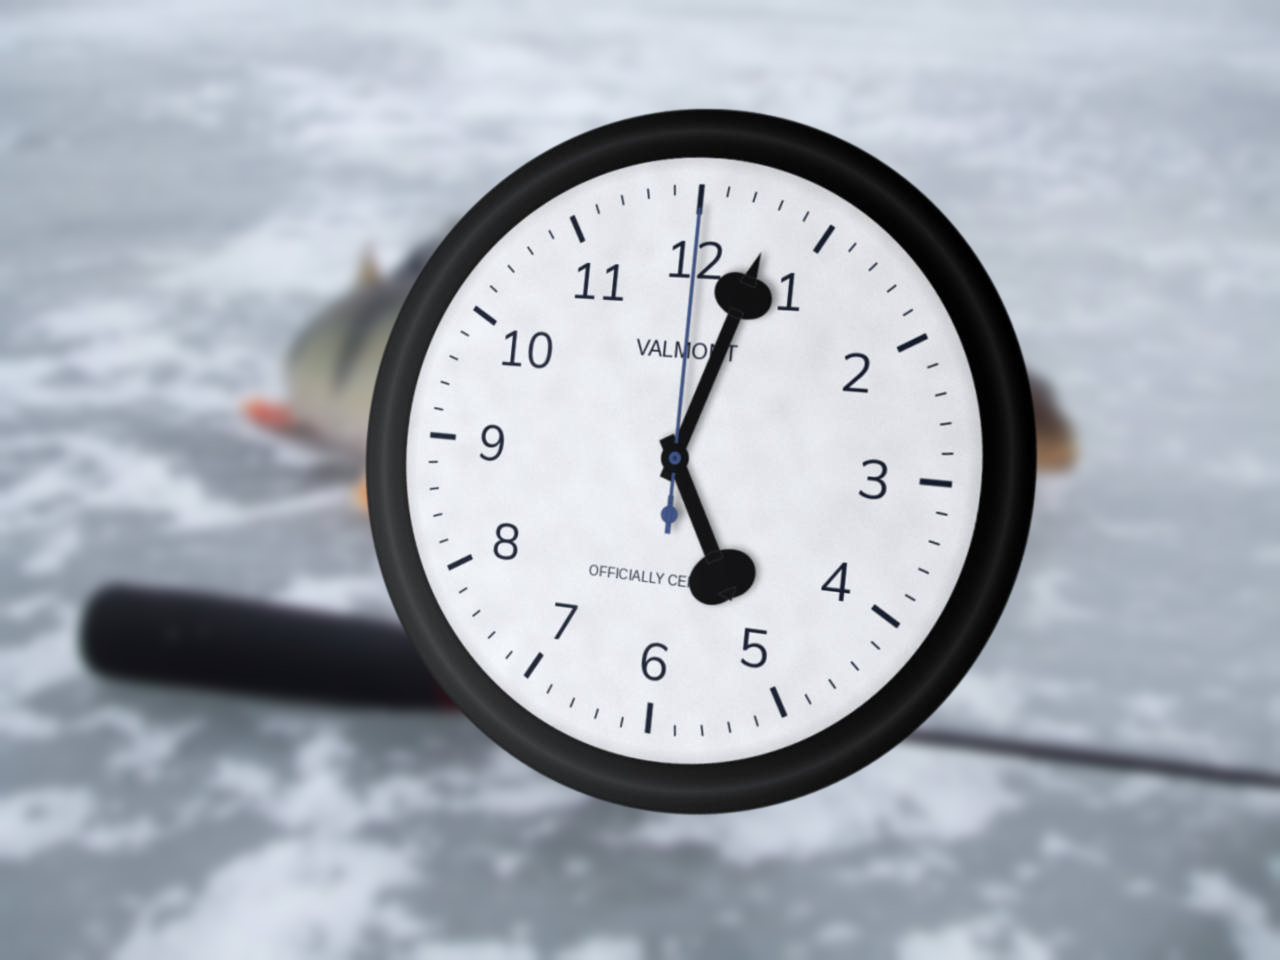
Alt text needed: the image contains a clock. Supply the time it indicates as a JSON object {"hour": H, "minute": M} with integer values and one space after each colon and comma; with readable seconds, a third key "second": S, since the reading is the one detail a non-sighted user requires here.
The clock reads {"hour": 5, "minute": 3, "second": 0}
